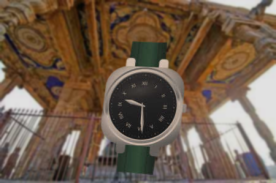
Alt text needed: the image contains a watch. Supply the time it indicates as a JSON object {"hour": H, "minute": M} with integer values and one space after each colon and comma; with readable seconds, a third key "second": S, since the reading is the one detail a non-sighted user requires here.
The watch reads {"hour": 9, "minute": 29}
